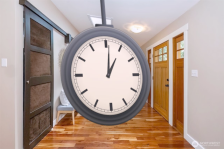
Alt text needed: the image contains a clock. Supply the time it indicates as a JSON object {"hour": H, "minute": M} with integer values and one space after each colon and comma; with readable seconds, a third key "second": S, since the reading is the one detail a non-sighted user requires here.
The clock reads {"hour": 1, "minute": 1}
